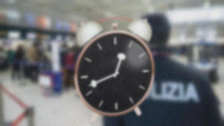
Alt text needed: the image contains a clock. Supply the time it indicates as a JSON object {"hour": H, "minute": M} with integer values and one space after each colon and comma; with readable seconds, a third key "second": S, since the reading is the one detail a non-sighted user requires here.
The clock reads {"hour": 12, "minute": 42}
